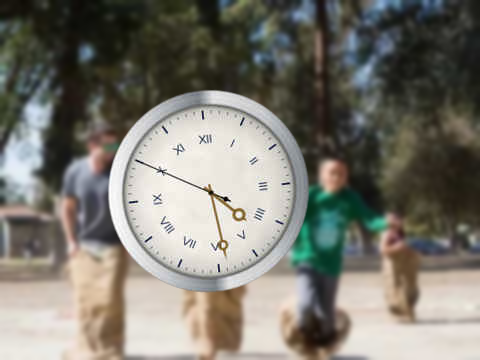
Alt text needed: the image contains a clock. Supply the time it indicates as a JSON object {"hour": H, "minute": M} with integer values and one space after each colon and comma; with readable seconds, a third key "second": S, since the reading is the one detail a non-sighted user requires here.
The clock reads {"hour": 4, "minute": 28, "second": 50}
